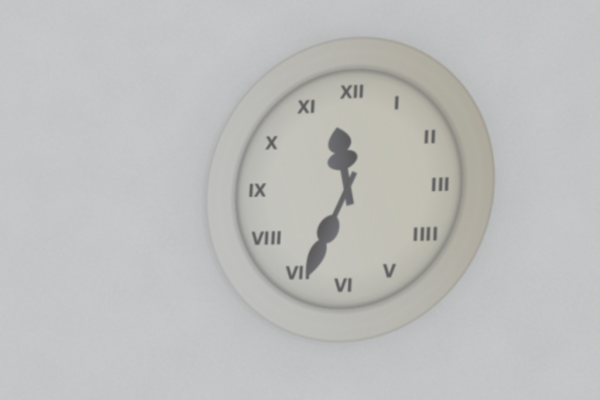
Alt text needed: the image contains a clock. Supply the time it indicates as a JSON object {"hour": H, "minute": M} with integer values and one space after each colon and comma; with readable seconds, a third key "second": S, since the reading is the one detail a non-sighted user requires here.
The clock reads {"hour": 11, "minute": 34}
